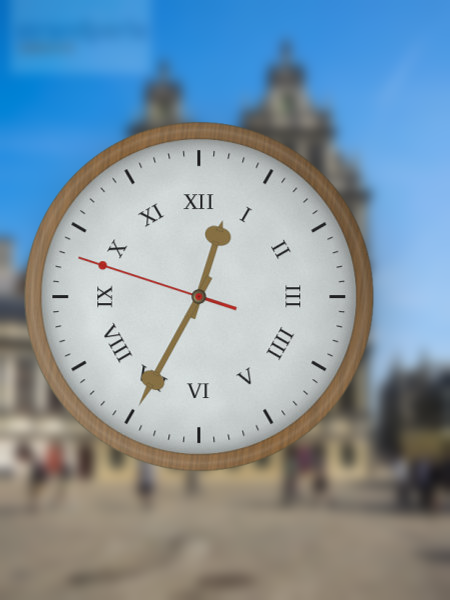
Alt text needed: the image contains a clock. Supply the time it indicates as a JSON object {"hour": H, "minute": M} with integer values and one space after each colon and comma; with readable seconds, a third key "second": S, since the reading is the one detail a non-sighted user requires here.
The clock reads {"hour": 12, "minute": 34, "second": 48}
